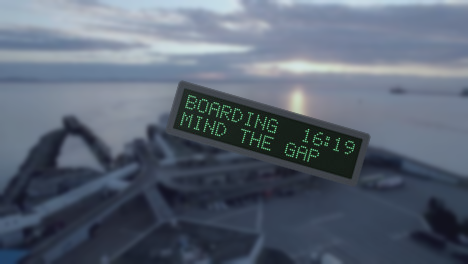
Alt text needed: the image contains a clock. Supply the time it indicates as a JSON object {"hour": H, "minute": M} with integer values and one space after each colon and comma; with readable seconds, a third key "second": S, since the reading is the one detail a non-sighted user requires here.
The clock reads {"hour": 16, "minute": 19}
